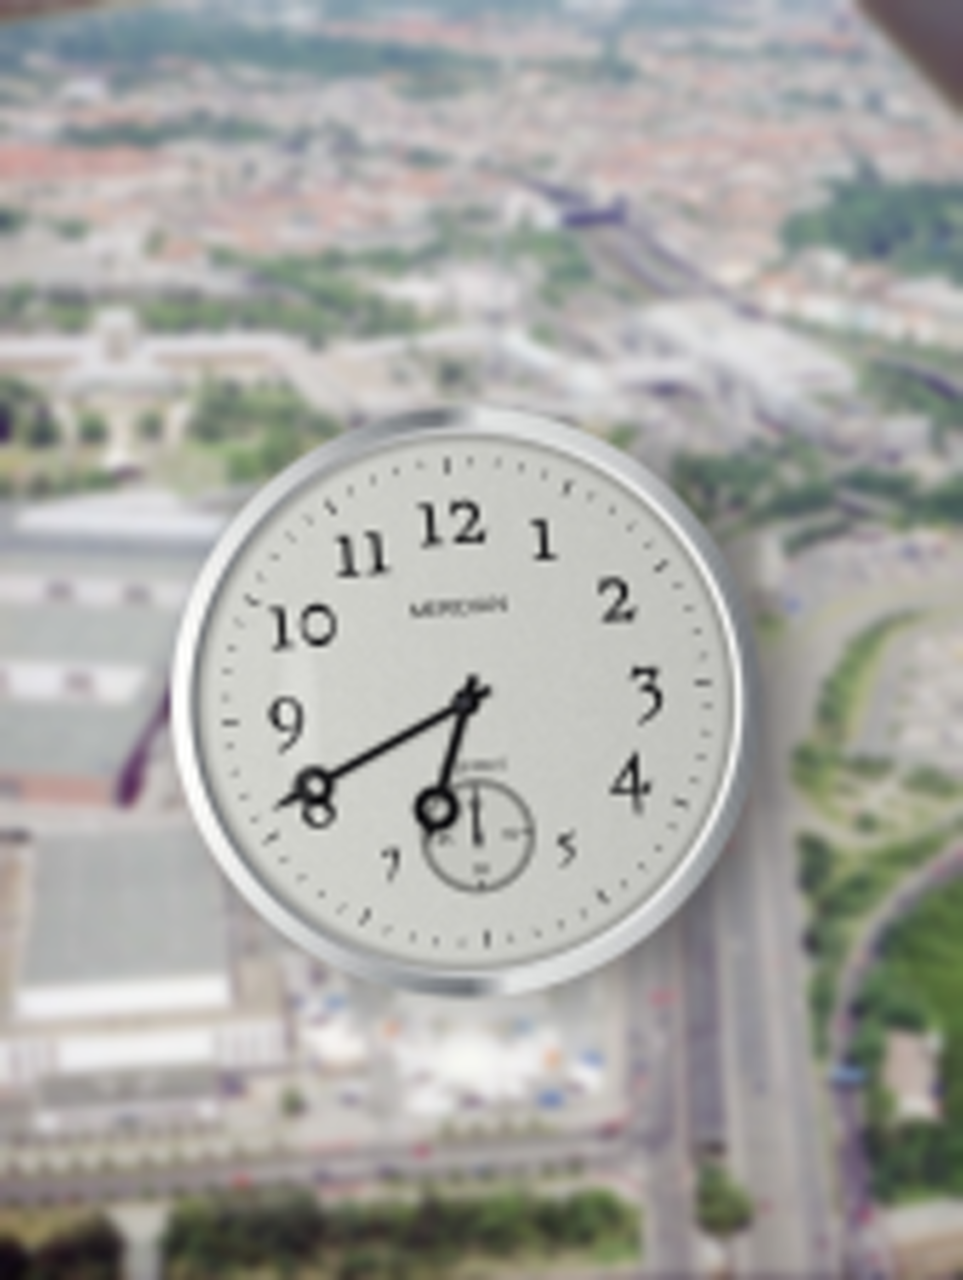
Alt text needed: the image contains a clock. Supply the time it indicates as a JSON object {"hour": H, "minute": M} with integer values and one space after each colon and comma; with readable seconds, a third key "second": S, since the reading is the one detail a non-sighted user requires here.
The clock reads {"hour": 6, "minute": 41}
